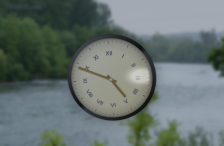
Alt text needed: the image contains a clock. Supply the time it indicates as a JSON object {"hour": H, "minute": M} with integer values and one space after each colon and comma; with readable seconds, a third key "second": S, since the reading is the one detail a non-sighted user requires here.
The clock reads {"hour": 4, "minute": 49}
